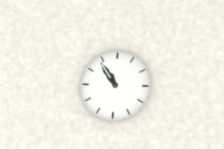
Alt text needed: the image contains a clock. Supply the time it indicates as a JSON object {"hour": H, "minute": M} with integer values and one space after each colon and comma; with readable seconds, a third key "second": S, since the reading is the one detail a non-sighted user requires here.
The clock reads {"hour": 10, "minute": 54}
